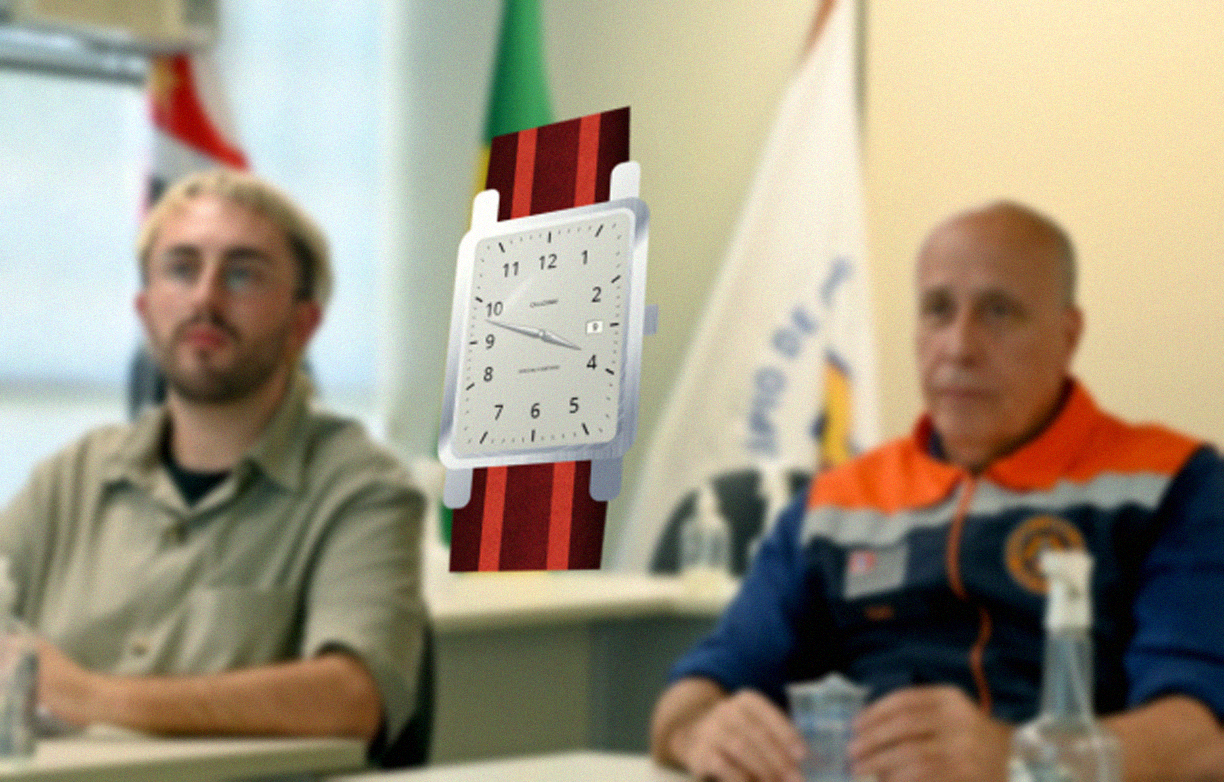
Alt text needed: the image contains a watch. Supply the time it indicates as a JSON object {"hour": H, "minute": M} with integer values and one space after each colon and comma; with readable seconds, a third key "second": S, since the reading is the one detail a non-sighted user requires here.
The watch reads {"hour": 3, "minute": 48}
